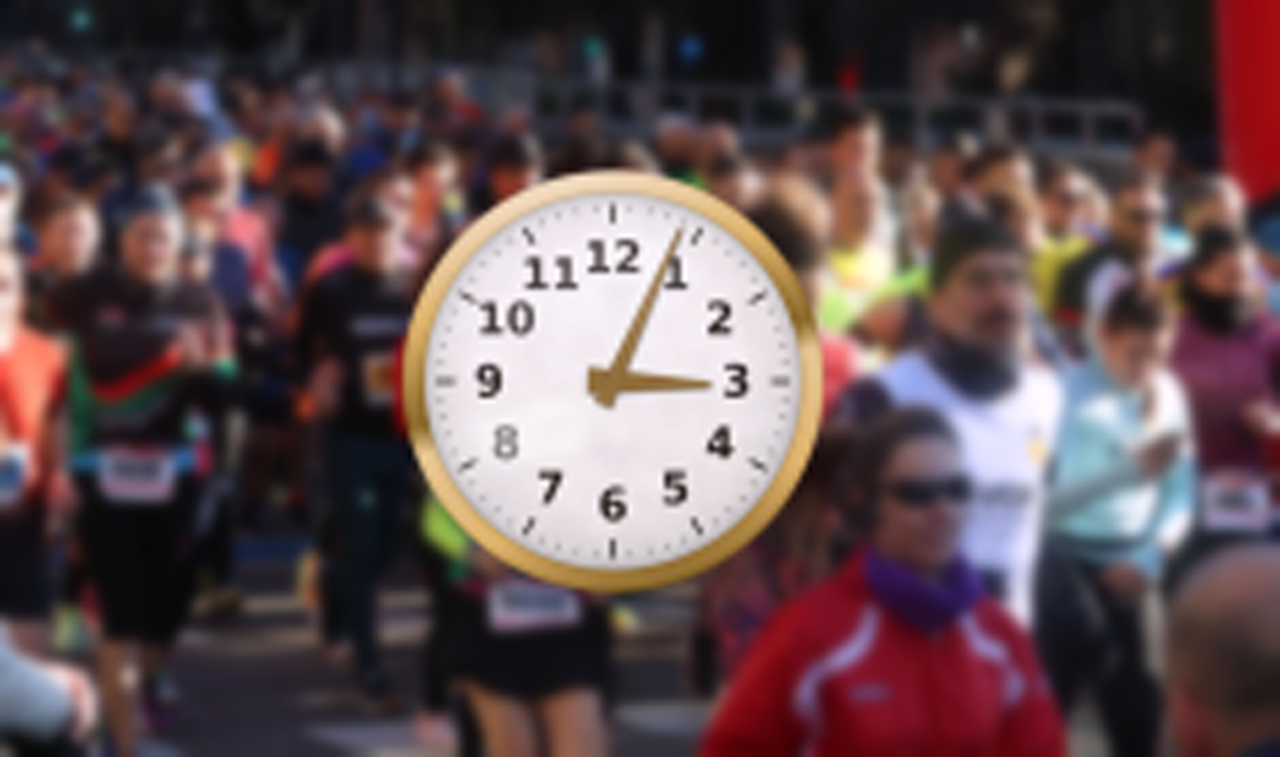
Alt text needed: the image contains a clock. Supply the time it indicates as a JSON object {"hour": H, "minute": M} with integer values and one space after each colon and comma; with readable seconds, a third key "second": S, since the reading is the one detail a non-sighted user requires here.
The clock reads {"hour": 3, "minute": 4}
